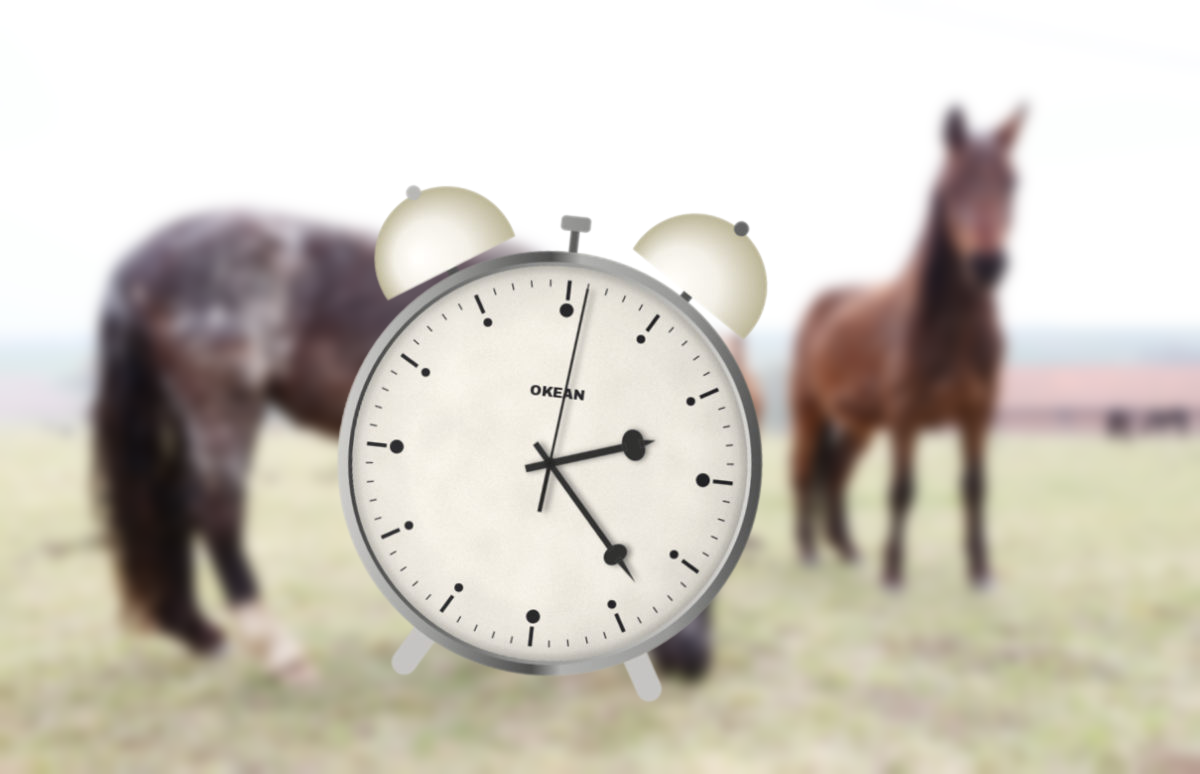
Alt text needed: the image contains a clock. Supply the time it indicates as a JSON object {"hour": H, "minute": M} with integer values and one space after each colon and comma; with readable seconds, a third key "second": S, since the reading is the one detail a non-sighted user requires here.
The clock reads {"hour": 2, "minute": 23, "second": 1}
